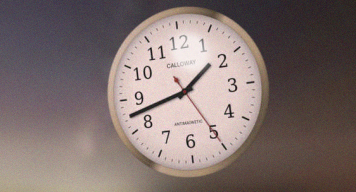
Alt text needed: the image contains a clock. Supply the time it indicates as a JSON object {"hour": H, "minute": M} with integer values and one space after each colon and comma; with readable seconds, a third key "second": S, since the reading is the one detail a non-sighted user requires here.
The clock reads {"hour": 1, "minute": 42, "second": 25}
